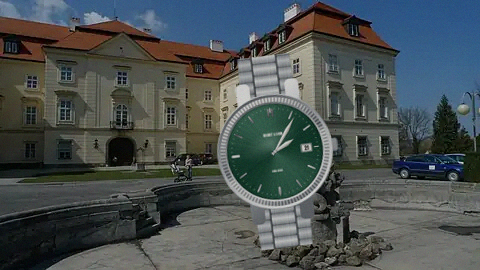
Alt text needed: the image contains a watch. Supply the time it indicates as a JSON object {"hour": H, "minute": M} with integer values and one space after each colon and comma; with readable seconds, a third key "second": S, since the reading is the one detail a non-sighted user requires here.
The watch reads {"hour": 2, "minute": 6}
